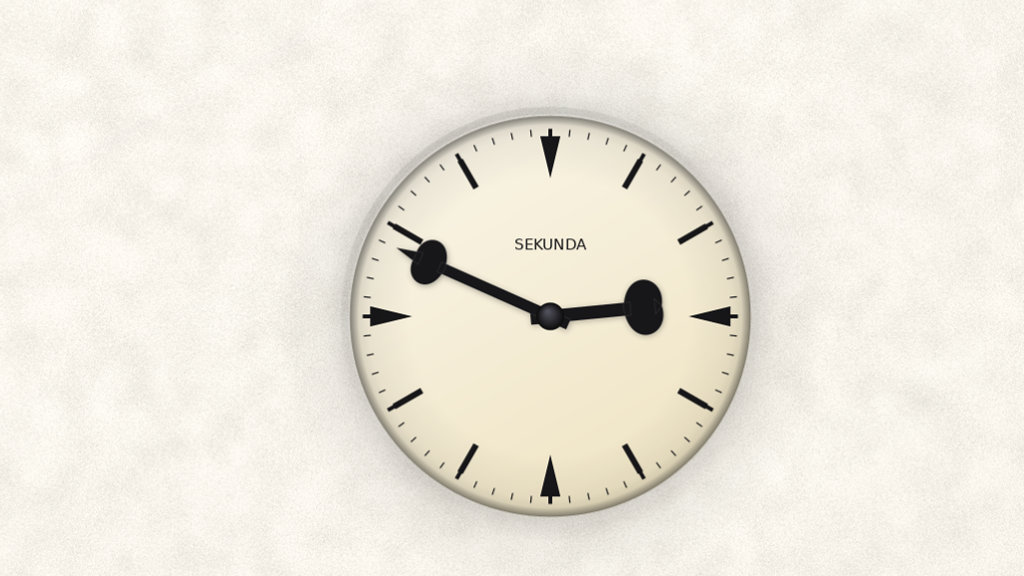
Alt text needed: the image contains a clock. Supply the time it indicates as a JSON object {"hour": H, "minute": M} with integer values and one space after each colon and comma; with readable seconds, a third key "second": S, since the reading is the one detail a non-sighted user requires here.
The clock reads {"hour": 2, "minute": 49}
